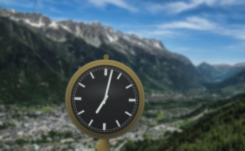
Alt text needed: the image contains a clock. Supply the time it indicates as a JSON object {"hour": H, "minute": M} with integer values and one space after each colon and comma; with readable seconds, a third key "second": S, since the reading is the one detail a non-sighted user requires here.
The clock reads {"hour": 7, "minute": 2}
